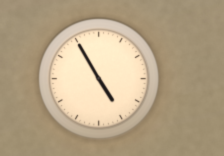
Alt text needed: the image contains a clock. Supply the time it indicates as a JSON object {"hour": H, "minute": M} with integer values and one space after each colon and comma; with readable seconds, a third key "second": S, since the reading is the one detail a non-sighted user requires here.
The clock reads {"hour": 4, "minute": 55}
